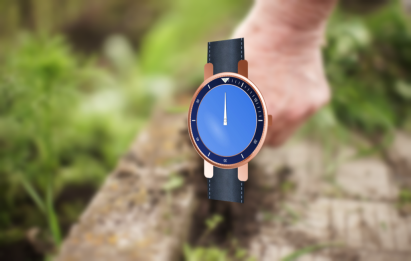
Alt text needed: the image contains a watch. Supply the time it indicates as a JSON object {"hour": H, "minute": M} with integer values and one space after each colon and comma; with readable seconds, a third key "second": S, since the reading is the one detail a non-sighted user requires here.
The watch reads {"hour": 12, "minute": 0}
